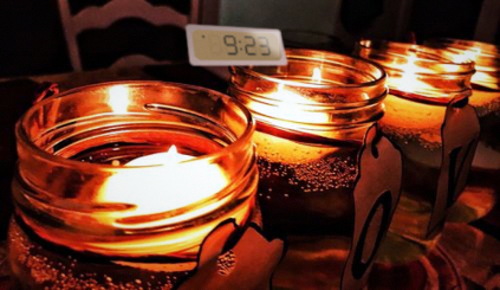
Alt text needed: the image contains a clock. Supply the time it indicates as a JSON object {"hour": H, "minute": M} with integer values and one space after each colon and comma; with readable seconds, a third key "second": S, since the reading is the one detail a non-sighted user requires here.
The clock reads {"hour": 9, "minute": 23}
